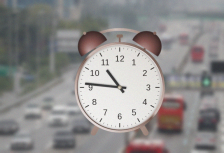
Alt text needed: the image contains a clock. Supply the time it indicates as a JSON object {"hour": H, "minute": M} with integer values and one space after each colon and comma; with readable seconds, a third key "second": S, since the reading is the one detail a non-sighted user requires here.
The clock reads {"hour": 10, "minute": 46}
